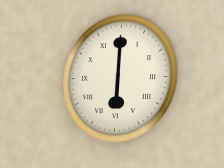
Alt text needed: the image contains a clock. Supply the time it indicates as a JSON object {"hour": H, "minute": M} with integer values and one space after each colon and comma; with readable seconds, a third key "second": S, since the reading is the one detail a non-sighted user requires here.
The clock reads {"hour": 6, "minute": 0}
